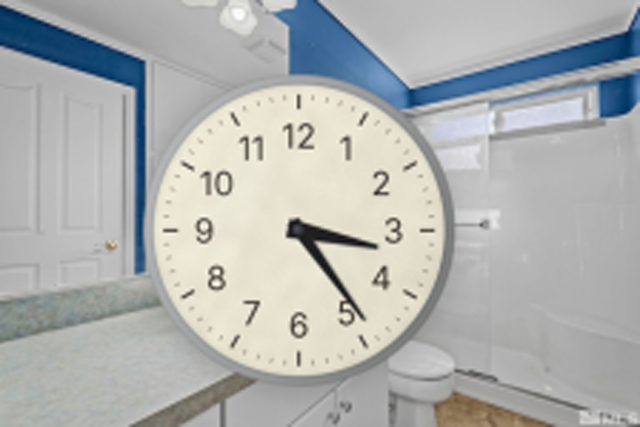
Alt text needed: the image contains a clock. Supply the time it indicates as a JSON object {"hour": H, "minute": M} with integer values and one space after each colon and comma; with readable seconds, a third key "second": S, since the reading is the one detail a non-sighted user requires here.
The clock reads {"hour": 3, "minute": 24}
